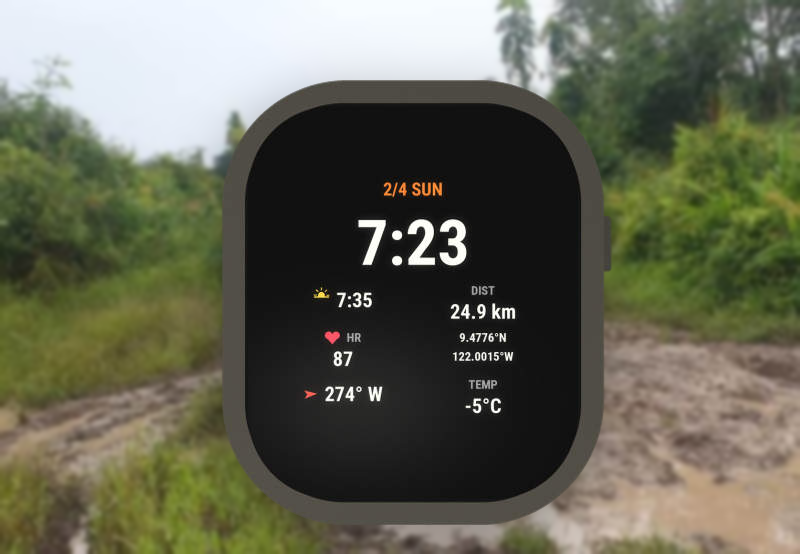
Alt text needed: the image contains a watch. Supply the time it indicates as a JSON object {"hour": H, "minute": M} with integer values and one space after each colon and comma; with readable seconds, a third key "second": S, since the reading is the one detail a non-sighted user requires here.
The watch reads {"hour": 7, "minute": 23}
